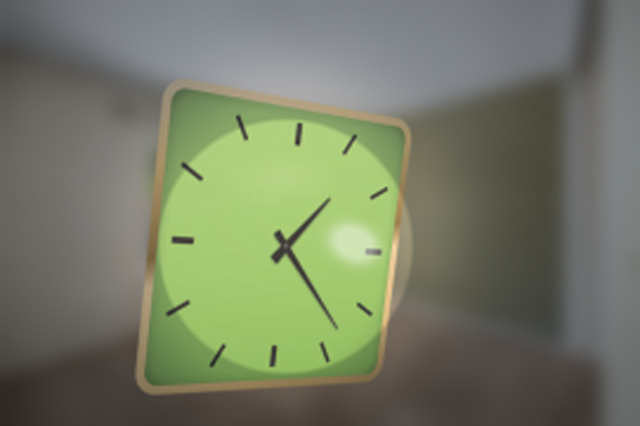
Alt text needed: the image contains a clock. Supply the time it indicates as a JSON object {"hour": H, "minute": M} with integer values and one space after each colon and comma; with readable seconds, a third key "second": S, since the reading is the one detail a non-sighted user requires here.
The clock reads {"hour": 1, "minute": 23}
